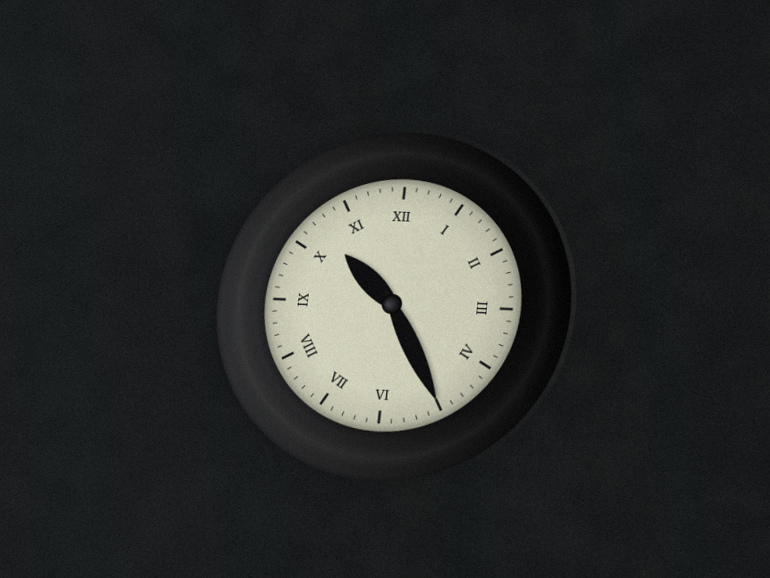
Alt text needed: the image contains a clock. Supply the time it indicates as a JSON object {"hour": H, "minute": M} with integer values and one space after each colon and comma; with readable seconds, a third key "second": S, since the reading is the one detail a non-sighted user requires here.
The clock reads {"hour": 10, "minute": 25}
